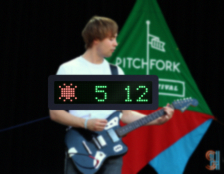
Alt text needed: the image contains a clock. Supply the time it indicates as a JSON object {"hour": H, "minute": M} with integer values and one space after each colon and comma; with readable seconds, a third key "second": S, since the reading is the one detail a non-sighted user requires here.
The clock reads {"hour": 5, "minute": 12}
